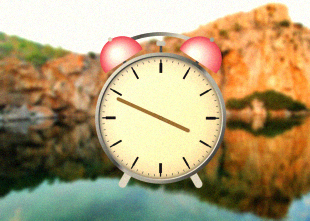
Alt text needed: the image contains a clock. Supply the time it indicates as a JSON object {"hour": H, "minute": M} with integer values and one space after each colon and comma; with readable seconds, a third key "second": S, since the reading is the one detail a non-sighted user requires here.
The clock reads {"hour": 3, "minute": 49}
